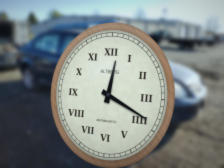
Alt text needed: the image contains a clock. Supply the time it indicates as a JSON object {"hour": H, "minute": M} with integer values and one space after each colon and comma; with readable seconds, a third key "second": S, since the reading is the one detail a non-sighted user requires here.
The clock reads {"hour": 12, "minute": 19}
